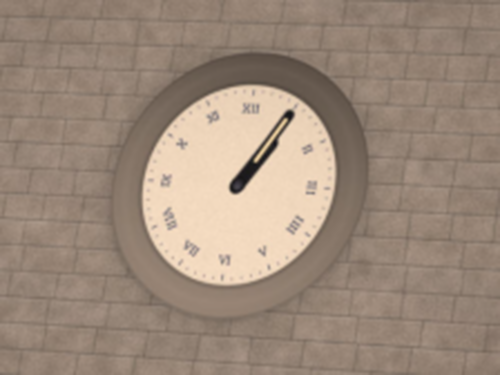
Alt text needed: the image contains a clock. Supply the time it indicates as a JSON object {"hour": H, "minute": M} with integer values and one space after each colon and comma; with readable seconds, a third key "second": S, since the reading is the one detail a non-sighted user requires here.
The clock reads {"hour": 1, "minute": 5}
